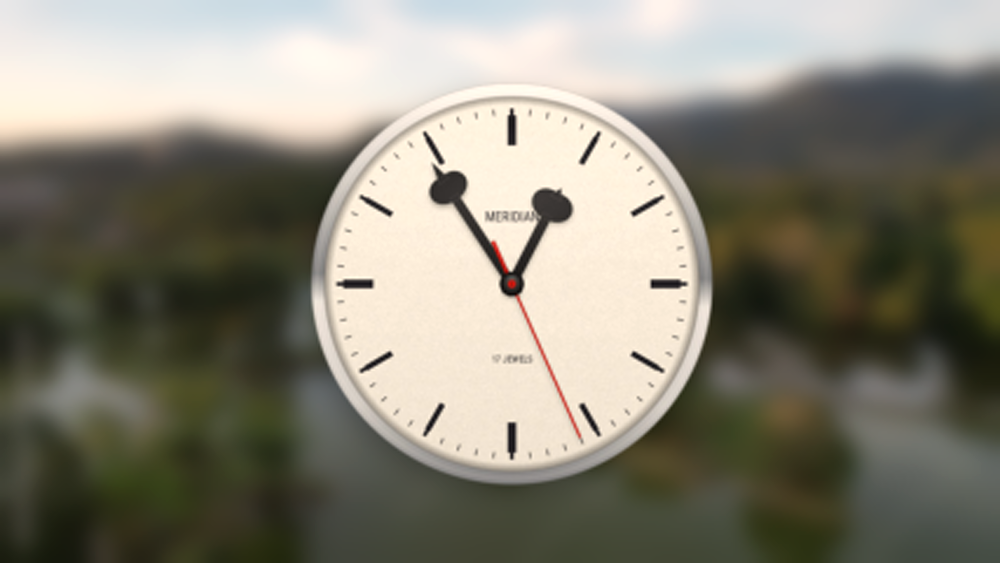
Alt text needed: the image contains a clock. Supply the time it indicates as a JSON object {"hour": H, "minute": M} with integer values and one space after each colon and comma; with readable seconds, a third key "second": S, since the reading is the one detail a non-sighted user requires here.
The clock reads {"hour": 12, "minute": 54, "second": 26}
